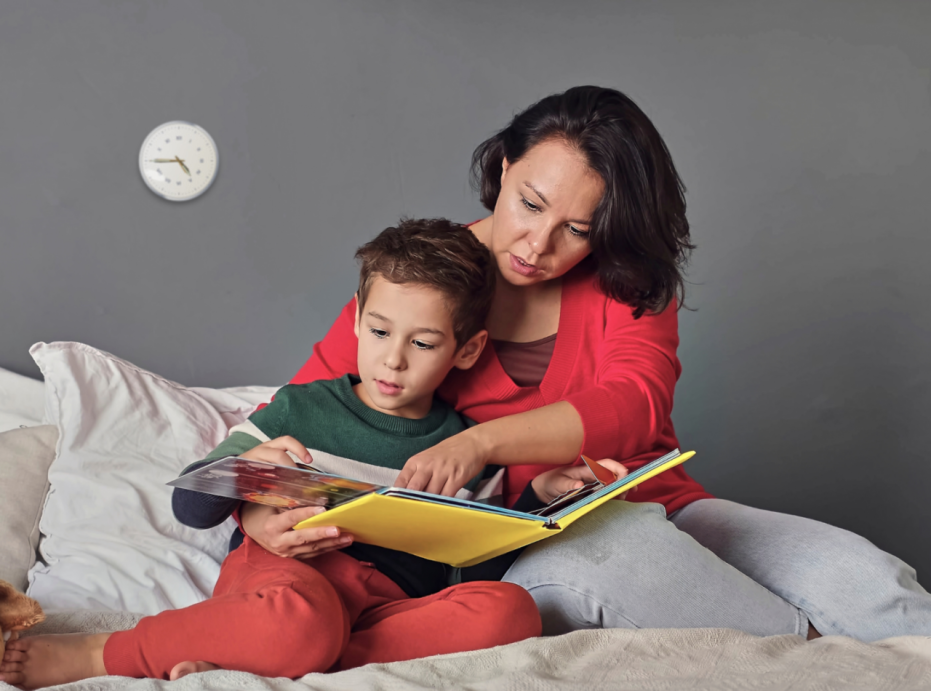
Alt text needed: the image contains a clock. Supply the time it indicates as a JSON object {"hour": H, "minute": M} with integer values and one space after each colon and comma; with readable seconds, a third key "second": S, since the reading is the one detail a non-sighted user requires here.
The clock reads {"hour": 4, "minute": 45}
